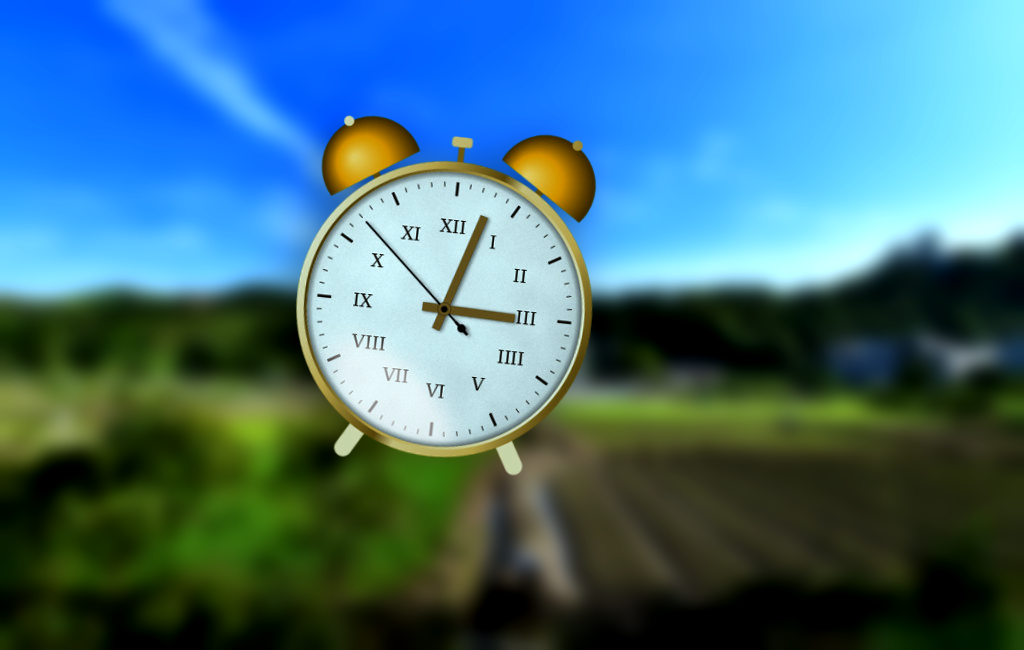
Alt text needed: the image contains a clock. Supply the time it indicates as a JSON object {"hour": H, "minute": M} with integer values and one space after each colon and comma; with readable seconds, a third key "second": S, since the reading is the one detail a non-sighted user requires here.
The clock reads {"hour": 3, "minute": 2, "second": 52}
